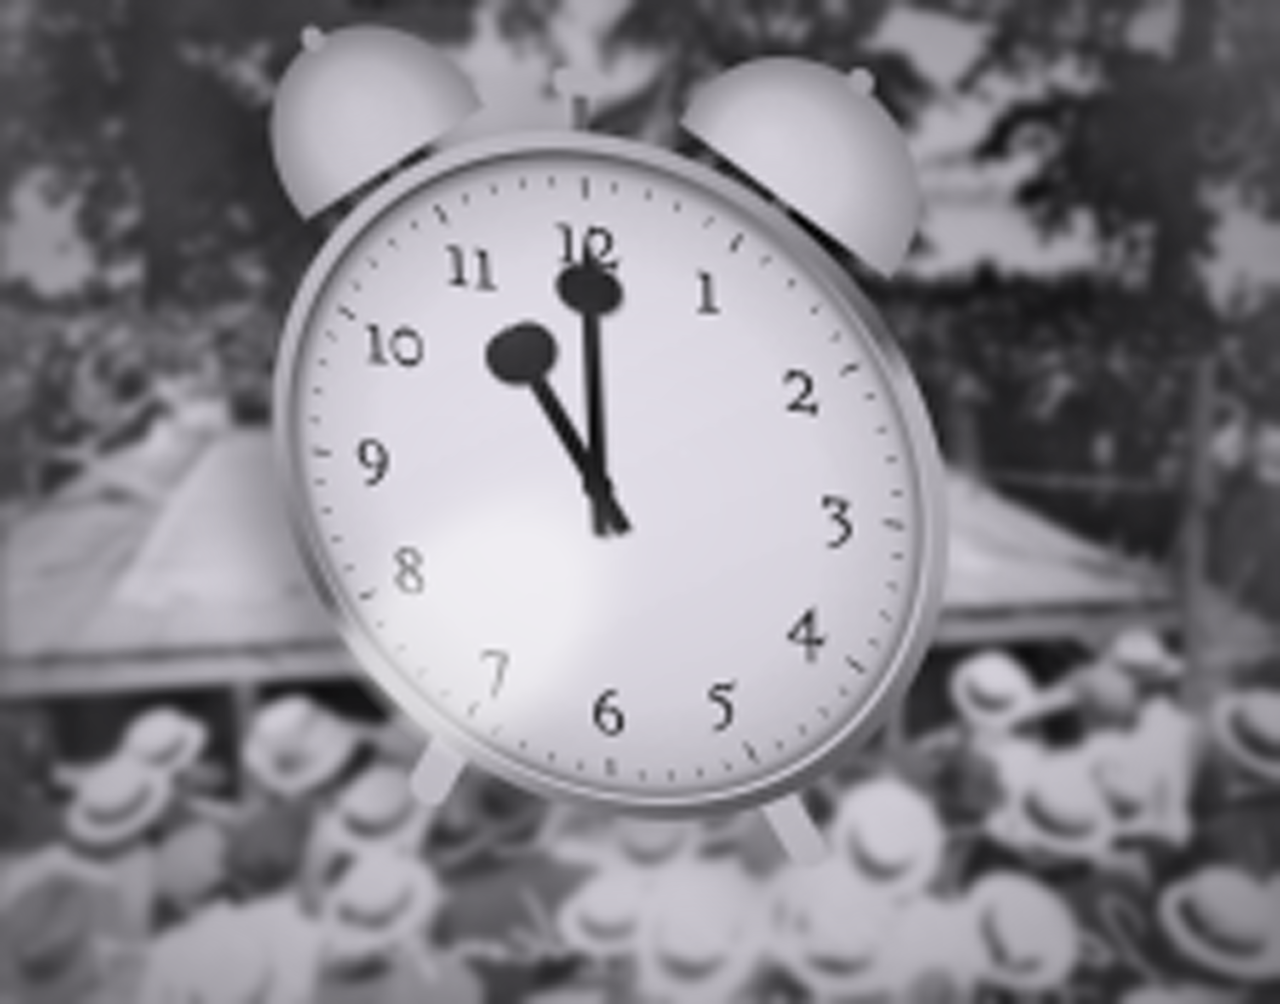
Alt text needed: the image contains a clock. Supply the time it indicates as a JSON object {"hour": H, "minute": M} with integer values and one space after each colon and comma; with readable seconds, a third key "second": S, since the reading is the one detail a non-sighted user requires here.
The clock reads {"hour": 11, "minute": 0}
